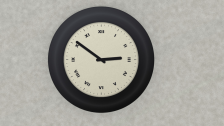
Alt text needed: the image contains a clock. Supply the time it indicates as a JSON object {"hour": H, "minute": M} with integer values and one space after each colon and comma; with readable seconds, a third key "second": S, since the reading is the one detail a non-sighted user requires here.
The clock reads {"hour": 2, "minute": 51}
